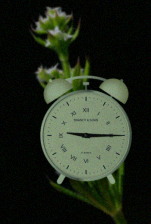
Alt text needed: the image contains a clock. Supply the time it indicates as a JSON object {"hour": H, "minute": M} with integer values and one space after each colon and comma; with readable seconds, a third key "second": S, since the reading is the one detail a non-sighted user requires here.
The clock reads {"hour": 9, "minute": 15}
